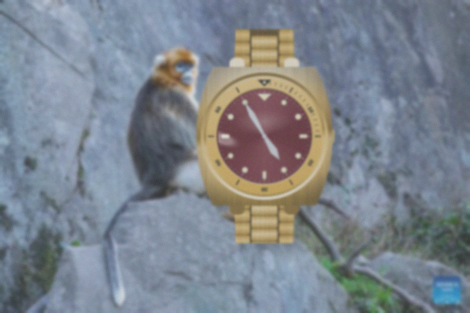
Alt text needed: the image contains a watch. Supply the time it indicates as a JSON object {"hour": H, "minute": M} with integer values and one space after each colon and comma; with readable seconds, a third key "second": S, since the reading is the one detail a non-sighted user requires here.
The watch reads {"hour": 4, "minute": 55}
